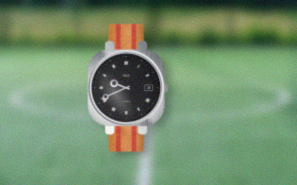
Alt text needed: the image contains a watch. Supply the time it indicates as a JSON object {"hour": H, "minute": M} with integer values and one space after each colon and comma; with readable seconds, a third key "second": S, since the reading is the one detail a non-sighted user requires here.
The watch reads {"hour": 9, "minute": 41}
